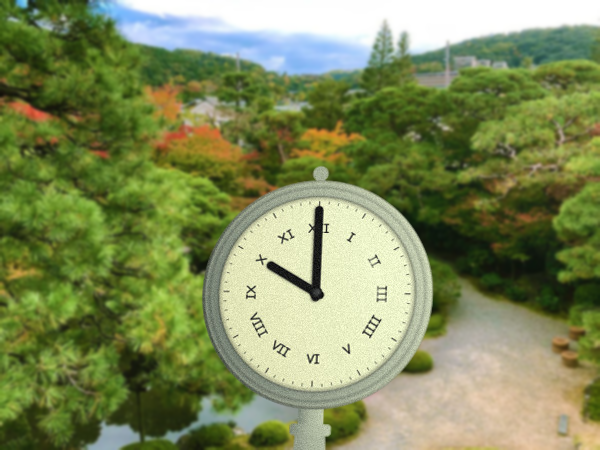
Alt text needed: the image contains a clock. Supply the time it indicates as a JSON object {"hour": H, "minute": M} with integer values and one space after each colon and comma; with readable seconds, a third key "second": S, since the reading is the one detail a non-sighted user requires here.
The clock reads {"hour": 10, "minute": 0}
